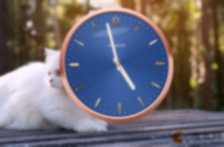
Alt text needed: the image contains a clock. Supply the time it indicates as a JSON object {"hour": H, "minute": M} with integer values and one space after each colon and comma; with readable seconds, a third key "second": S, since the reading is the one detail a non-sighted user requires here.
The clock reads {"hour": 4, "minute": 58}
